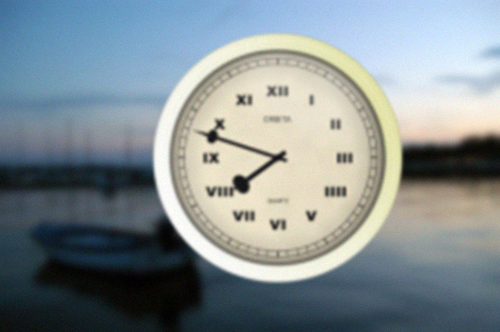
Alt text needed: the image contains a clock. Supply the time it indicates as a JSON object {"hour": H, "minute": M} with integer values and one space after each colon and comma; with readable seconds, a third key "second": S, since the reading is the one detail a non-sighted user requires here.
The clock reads {"hour": 7, "minute": 48}
